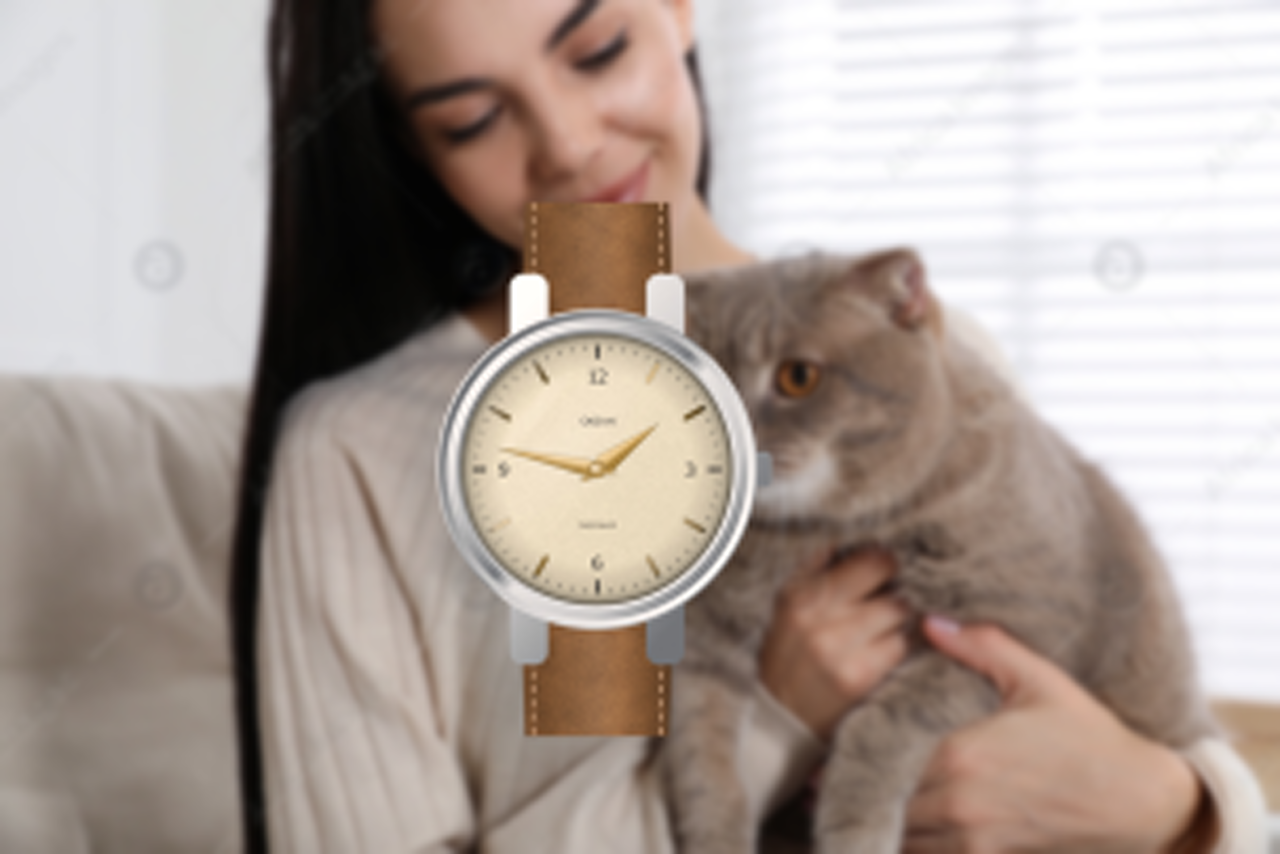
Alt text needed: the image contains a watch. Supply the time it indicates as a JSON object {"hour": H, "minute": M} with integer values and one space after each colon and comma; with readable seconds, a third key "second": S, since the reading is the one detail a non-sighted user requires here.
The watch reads {"hour": 1, "minute": 47}
